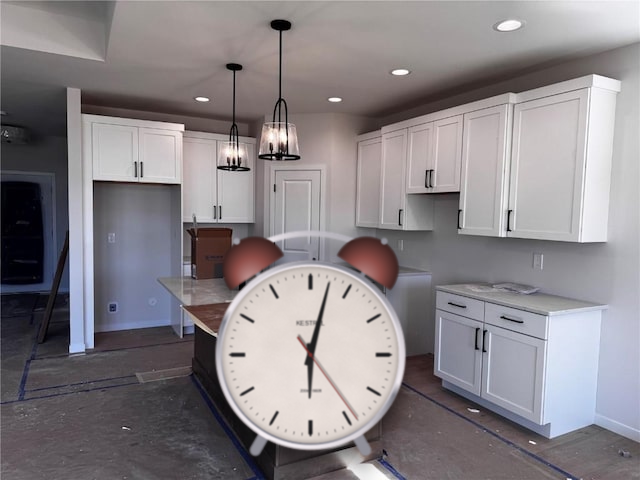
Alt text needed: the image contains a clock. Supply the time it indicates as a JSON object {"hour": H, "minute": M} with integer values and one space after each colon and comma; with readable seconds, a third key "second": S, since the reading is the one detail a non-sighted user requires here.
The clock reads {"hour": 6, "minute": 2, "second": 24}
